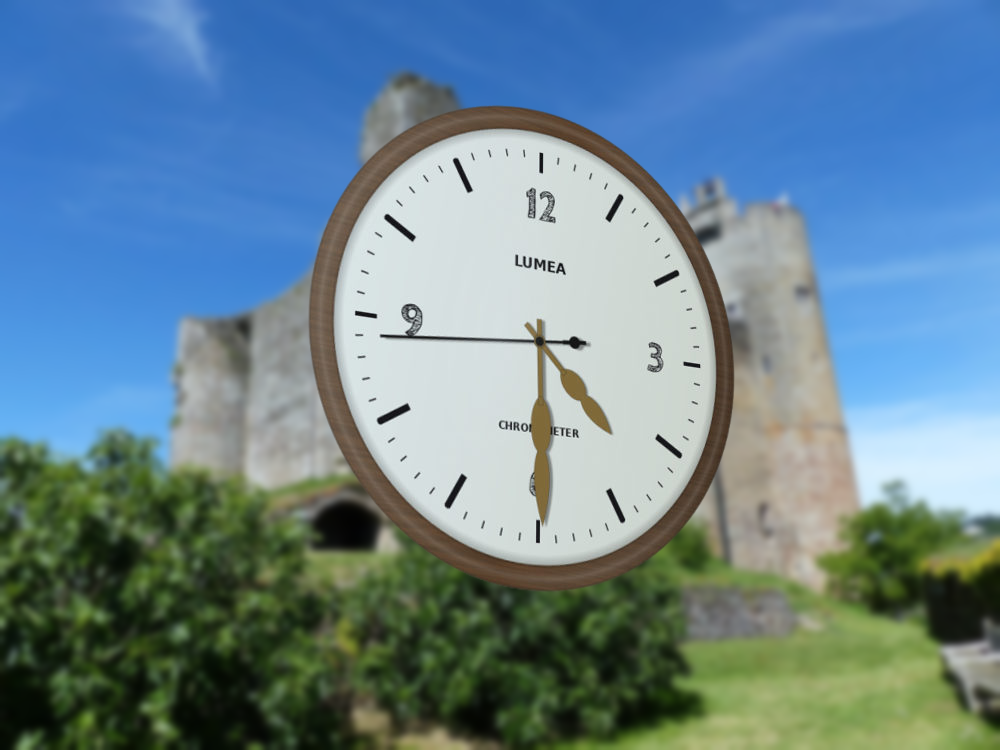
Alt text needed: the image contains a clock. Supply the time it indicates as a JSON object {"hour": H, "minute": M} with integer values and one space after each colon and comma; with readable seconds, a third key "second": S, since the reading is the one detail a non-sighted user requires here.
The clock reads {"hour": 4, "minute": 29, "second": 44}
